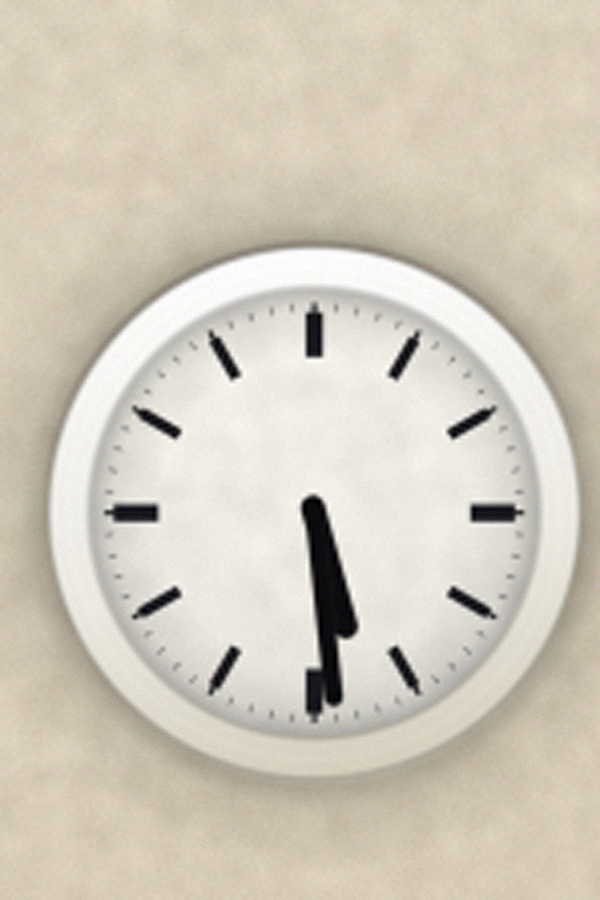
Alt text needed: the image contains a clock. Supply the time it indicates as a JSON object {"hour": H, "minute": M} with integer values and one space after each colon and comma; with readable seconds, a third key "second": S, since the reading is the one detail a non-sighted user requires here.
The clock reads {"hour": 5, "minute": 29}
